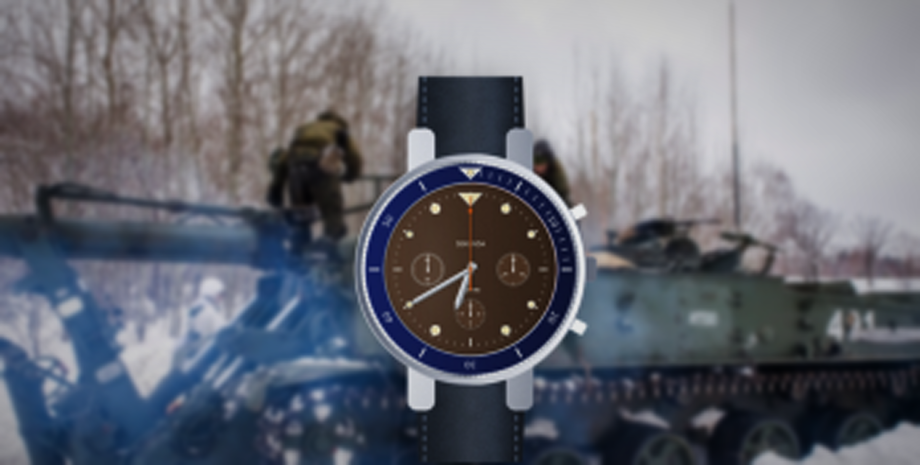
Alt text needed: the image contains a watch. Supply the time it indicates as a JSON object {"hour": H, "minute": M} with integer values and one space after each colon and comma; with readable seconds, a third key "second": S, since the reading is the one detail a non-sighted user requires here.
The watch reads {"hour": 6, "minute": 40}
